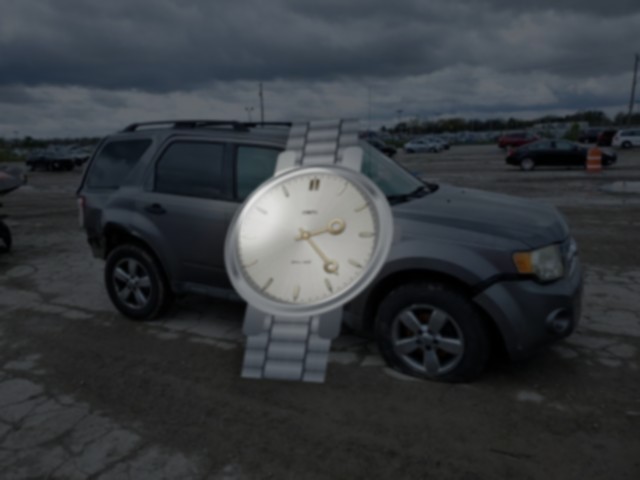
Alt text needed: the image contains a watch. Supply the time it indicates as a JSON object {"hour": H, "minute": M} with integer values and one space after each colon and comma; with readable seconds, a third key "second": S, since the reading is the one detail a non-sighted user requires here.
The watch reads {"hour": 2, "minute": 23}
